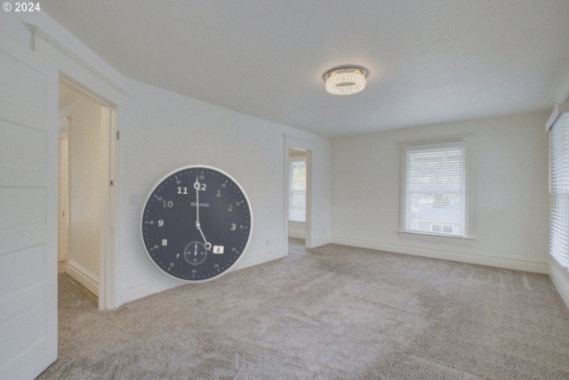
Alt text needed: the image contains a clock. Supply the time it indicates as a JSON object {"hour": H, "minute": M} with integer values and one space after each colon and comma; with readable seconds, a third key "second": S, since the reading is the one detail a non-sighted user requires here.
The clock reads {"hour": 4, "minute": 59}
